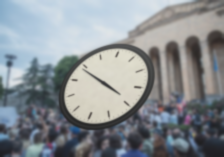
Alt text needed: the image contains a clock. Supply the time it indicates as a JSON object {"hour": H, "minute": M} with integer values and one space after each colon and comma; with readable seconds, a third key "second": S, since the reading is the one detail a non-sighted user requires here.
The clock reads {"hour": 3, "minute": 49}
